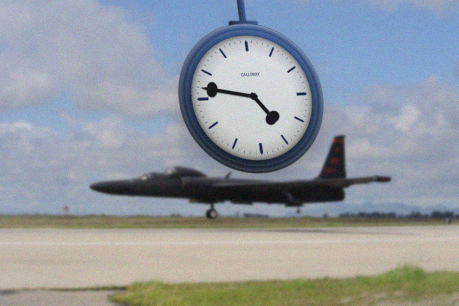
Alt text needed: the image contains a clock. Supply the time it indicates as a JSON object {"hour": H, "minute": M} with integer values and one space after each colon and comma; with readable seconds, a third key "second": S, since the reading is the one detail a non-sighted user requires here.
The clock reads {"hour": 4, "minute": 47}
